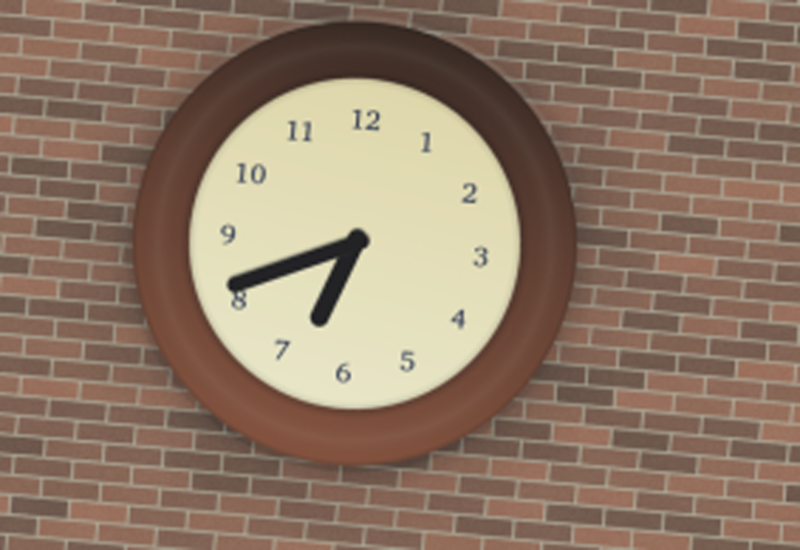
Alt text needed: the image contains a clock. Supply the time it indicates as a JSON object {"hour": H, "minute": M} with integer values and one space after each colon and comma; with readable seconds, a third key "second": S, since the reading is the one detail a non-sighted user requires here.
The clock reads {"hour": 6, "minute": 41}
